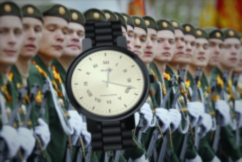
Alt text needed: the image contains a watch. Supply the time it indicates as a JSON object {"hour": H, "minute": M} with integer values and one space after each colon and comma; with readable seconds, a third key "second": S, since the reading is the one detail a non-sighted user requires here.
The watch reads {"hour": 12, "minute": 18}
